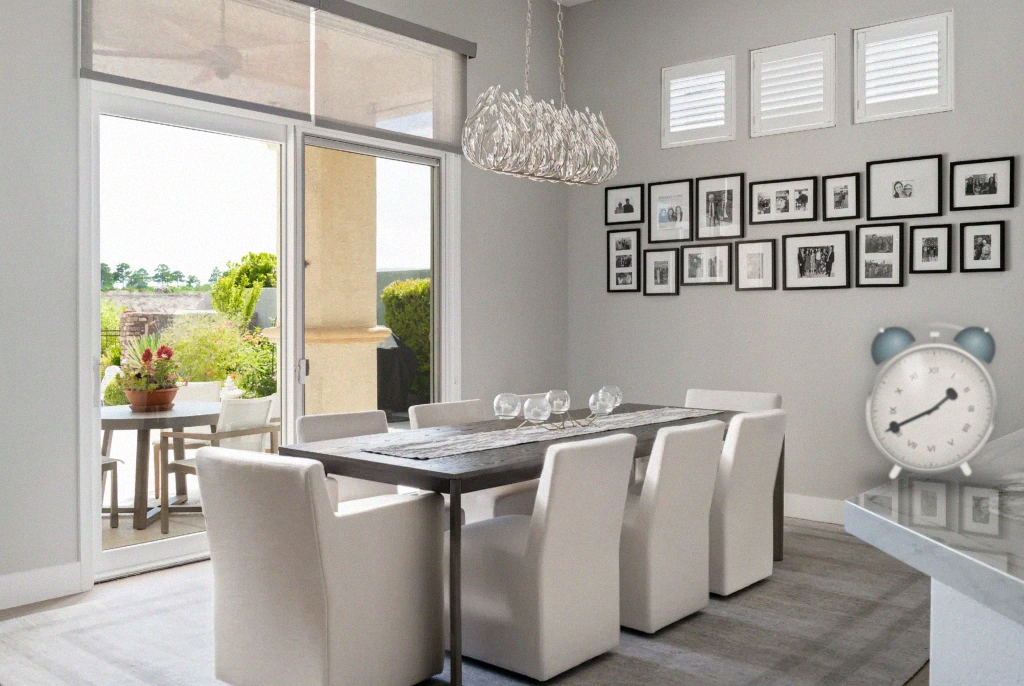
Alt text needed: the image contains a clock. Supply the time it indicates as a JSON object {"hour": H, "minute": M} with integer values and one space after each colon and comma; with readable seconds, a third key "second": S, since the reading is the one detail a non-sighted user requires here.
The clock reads {"hour": 1, "minute": 41}
